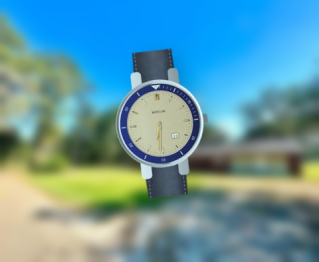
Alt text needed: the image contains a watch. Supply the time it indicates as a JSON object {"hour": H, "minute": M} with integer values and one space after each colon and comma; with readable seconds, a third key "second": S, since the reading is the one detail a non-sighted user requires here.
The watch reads {"hour": 6, "minute": 31}
